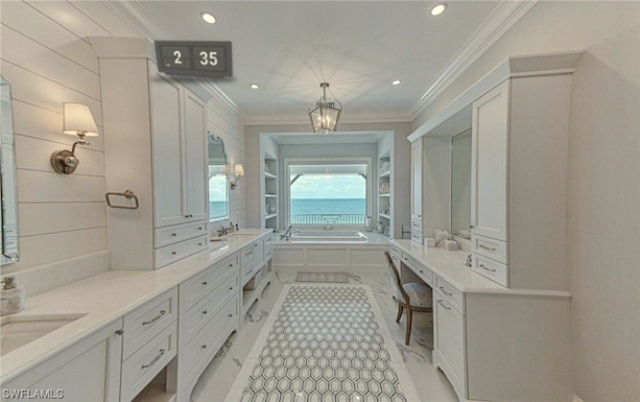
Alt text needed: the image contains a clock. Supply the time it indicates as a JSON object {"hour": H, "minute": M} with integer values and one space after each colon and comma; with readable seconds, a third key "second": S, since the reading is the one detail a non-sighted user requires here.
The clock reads {"hour": 2, "minute": 35}
